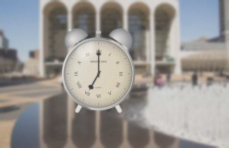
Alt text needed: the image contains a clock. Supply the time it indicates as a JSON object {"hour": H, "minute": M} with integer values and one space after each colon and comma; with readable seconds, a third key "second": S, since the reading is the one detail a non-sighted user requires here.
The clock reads {"hour": 7, "minute": 0}
